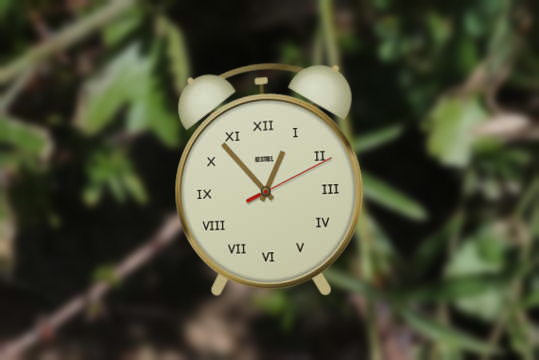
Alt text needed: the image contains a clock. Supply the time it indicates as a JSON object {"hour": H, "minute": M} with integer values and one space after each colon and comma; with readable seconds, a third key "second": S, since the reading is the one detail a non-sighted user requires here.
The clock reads {"hour": 12, "minute": 53, "second": 11}
